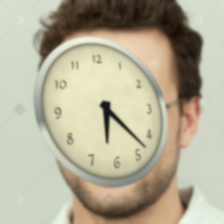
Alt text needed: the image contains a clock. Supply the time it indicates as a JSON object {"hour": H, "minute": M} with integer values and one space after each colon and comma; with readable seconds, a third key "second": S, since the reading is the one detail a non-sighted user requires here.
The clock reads {"hour": 6, "minute": 23}
